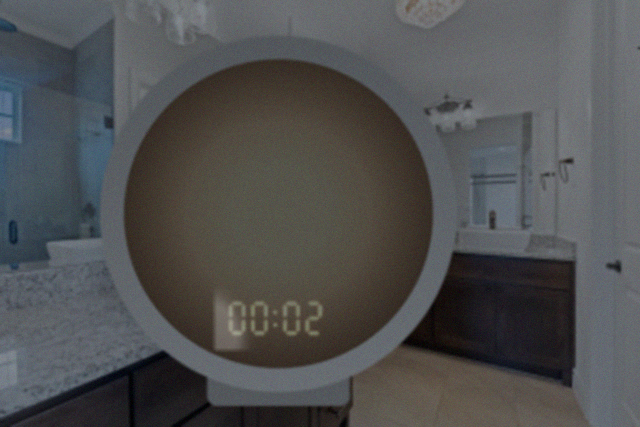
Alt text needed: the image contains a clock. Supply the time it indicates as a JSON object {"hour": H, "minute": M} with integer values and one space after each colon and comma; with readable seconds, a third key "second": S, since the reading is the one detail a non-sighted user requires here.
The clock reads {"hour": 0, "minute": 2}
